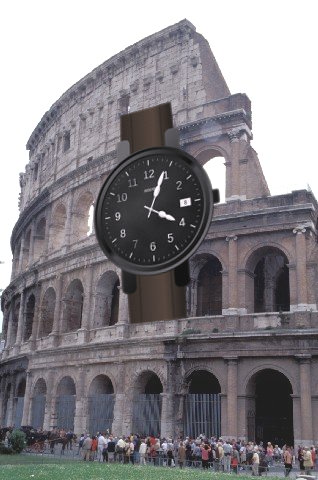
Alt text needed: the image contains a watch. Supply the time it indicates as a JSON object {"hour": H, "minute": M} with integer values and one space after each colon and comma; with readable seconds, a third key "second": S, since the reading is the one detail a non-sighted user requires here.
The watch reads {"hour": 4, "minute": 4}
